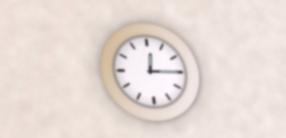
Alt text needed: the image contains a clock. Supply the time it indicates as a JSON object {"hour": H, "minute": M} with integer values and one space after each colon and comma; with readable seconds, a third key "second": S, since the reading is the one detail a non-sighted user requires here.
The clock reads {"hour": 12, "minute": 15}
